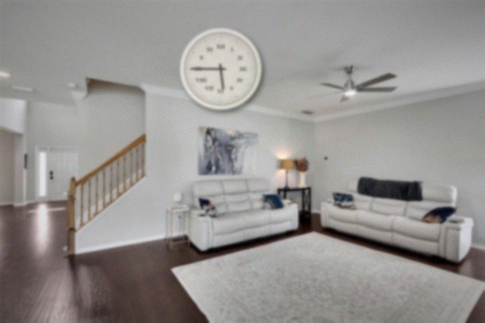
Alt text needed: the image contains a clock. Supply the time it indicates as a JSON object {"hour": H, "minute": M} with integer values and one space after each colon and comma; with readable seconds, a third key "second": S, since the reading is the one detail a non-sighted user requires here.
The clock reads {"hour": 5, "minute": 45}
